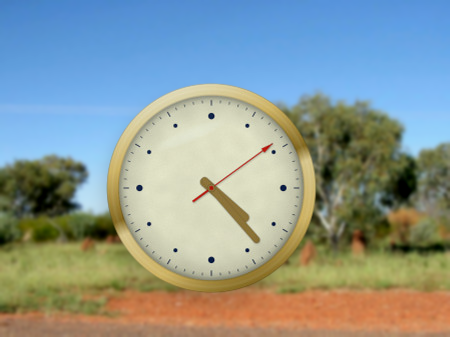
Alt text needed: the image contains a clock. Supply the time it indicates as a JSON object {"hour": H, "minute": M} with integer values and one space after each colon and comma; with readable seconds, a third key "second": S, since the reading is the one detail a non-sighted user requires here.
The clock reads {"hour": 4, "minute": 23, "second": 9}
